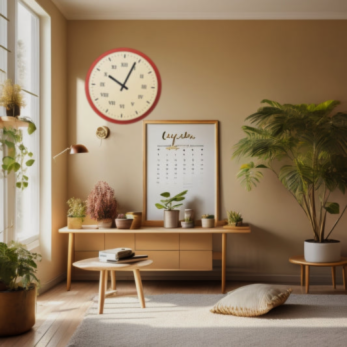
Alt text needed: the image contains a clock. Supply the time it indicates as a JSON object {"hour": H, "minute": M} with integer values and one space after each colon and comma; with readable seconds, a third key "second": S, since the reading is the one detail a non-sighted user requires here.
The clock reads {"hour": 10, "minute": 4}
